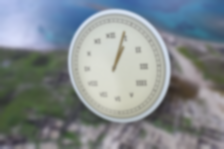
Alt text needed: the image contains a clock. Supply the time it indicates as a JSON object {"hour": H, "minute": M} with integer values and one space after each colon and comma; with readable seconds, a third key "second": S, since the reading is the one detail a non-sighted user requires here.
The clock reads {"hour": 1, "minute": 4}
